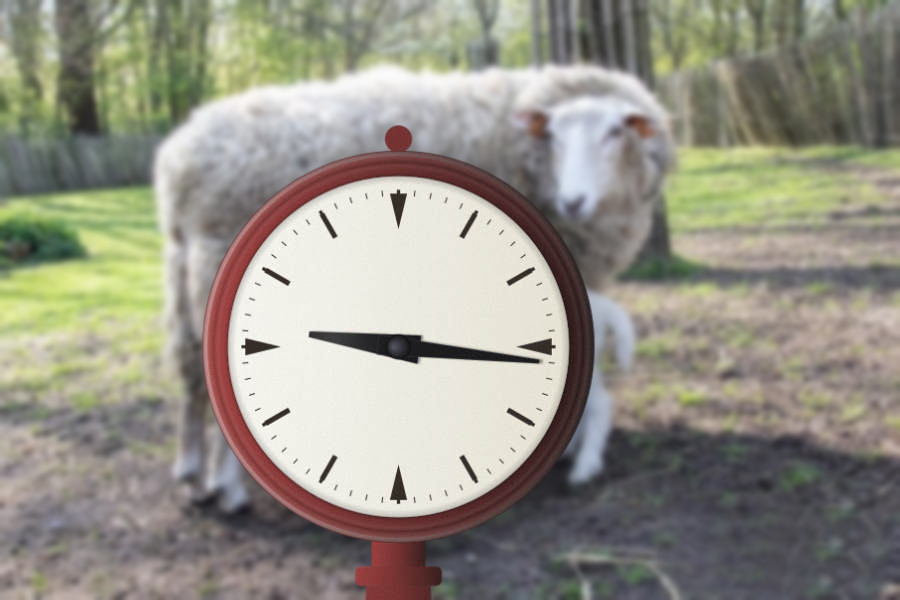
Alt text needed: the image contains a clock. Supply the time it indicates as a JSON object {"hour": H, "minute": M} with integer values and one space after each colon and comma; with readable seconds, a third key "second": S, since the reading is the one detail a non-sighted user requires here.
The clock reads {"hour": 9, "minute": 16}
